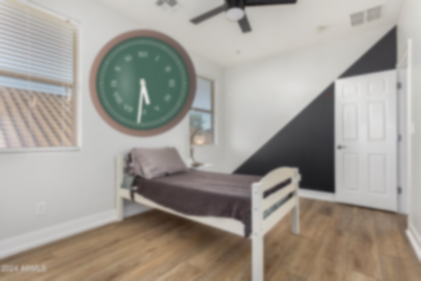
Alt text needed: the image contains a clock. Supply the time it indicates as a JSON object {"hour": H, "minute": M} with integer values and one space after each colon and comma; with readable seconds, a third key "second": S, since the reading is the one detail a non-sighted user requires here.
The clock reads {"hour": 5, "minute": 31}
